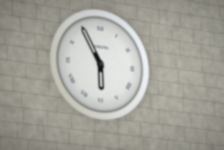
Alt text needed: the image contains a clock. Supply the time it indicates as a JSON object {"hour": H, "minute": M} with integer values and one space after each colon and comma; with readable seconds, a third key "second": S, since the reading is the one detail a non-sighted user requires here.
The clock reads {"hour": 5, "minute": 55}
